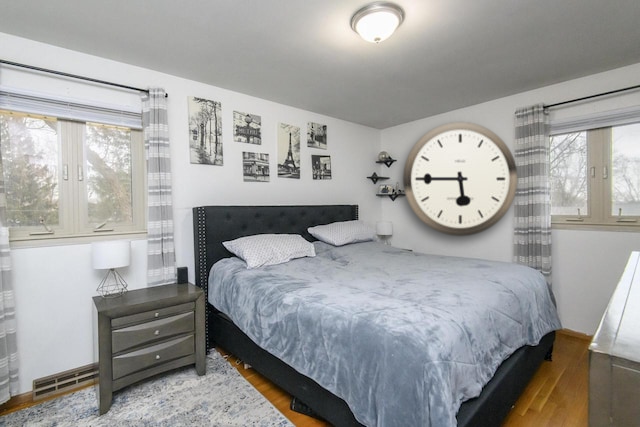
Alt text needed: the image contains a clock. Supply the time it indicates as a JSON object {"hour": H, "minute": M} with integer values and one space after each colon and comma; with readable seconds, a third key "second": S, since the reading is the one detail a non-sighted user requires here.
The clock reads {"hour": 5, "minute": 45}
